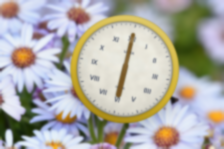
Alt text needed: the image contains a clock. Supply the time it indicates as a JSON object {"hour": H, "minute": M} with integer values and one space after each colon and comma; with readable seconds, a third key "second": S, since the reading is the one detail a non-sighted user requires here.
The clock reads {"hour": 6, "minute": 0}
